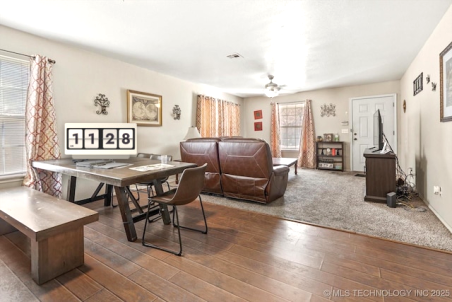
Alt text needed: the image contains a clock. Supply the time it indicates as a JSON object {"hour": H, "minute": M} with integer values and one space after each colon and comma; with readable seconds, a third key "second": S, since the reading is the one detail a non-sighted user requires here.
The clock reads {"hour": 11, "minute": 28}
